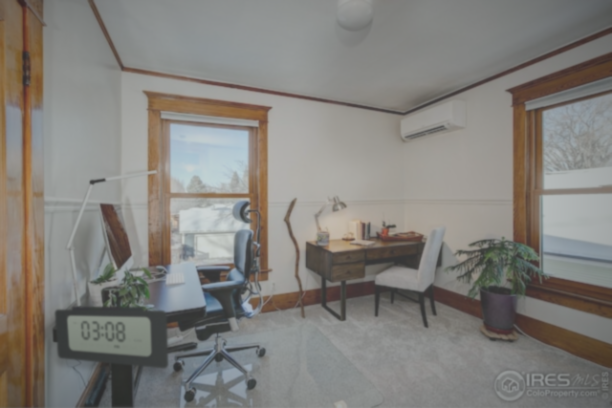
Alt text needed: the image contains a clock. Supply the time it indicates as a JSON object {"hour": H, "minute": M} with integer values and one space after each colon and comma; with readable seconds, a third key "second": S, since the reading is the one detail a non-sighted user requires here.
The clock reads {"hour": 3, "minute": 8}
